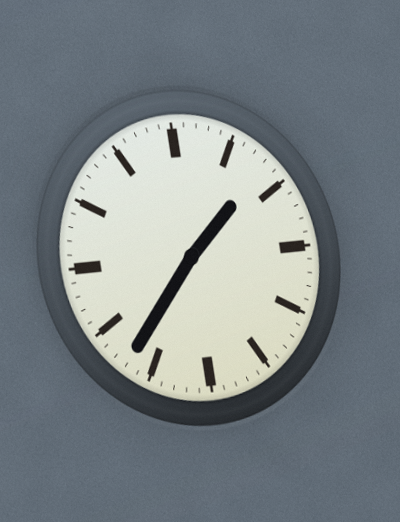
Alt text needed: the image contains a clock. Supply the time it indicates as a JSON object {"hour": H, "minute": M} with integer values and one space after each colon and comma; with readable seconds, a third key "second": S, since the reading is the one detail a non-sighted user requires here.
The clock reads {"hour": 1, "minute": 37}
